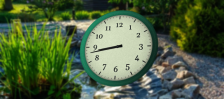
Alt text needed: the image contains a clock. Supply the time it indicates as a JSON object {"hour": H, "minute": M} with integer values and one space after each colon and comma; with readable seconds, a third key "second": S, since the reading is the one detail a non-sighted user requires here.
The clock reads {"hour": 8, "minute": 43}
